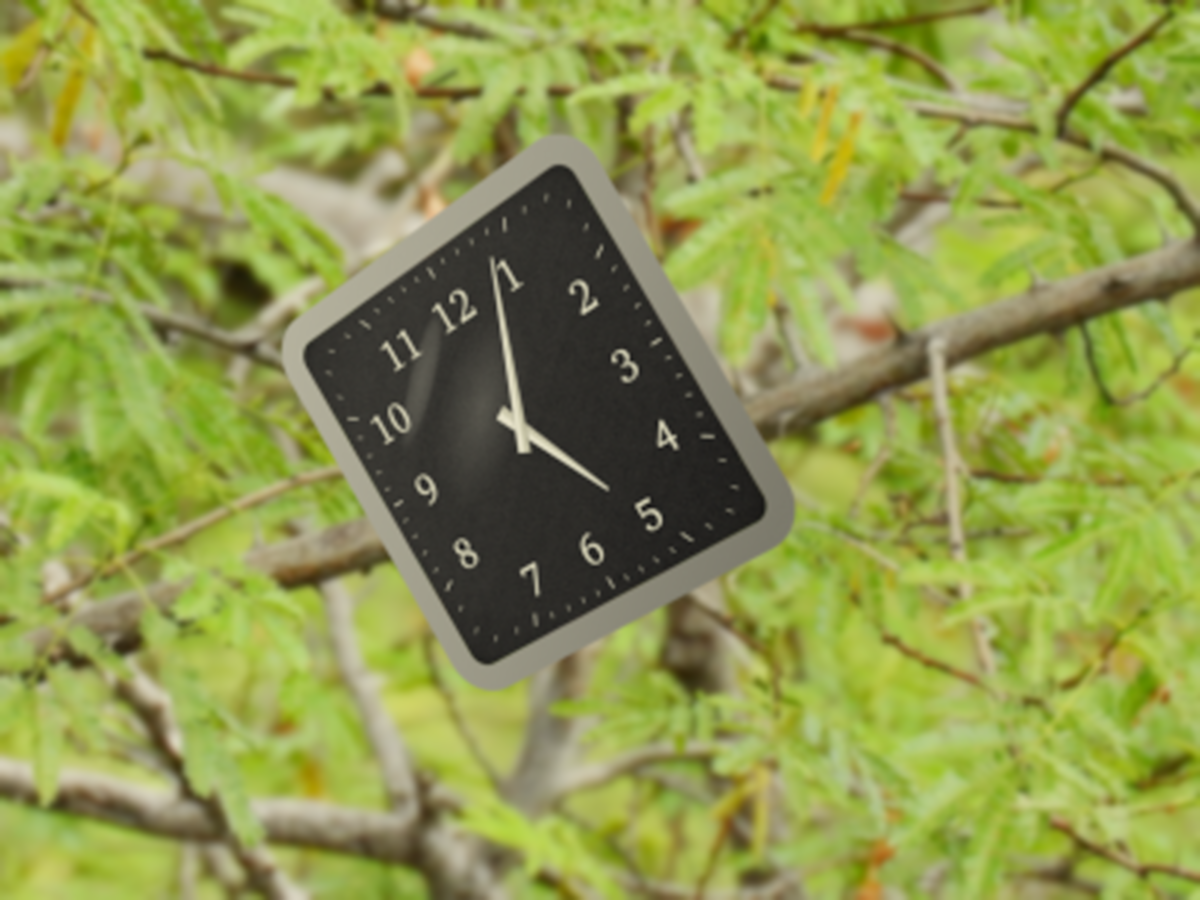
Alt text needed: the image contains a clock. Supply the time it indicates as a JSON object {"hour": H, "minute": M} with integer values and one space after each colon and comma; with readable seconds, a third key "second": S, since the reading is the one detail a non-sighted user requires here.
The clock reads {"hour": 5, "minute": 4}
